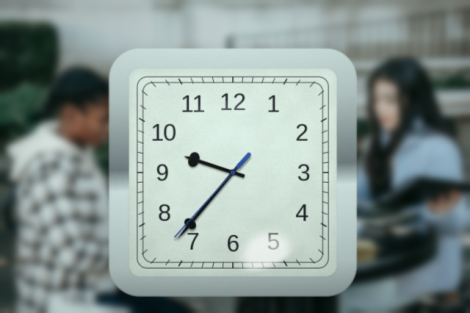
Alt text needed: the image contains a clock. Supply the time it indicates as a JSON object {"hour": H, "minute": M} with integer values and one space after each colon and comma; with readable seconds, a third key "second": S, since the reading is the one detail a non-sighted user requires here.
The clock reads {"hour": 9, "minute": 36, "second": 37}
